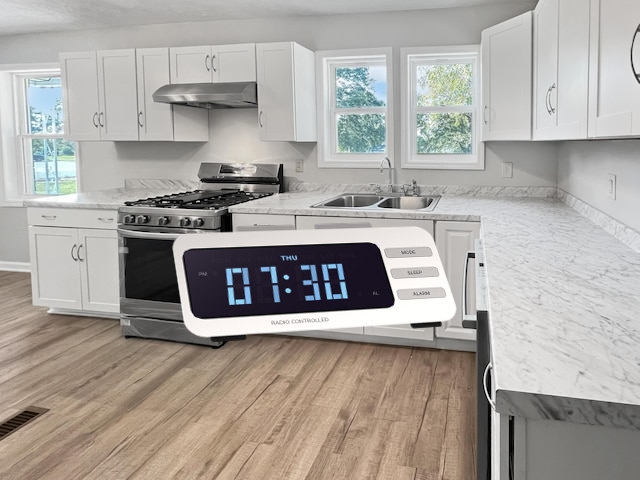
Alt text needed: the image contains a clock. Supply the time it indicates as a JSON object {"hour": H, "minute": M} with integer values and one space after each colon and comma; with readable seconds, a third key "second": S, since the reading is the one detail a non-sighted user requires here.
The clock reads {"hour": 7, "minute": 30}
